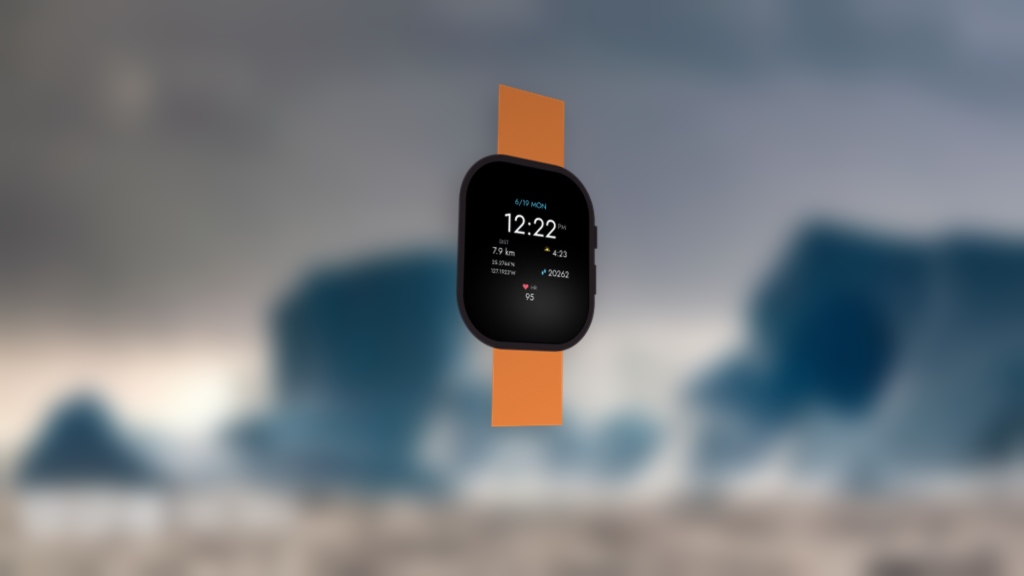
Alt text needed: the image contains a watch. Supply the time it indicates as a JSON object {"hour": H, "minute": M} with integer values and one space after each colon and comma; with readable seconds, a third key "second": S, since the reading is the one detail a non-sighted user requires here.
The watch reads {"hour": 12, "minute": 22}
